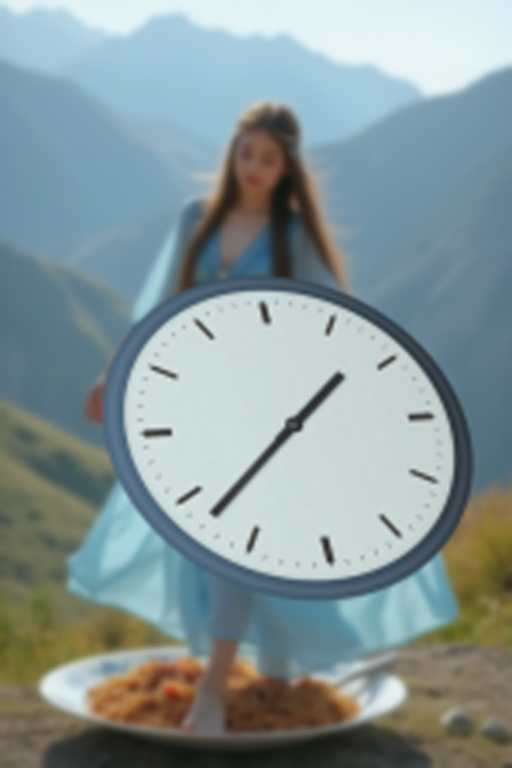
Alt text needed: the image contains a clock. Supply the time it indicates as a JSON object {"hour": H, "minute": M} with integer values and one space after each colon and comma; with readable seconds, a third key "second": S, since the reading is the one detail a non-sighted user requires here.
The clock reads {"hour": 1, "minute": 38}
